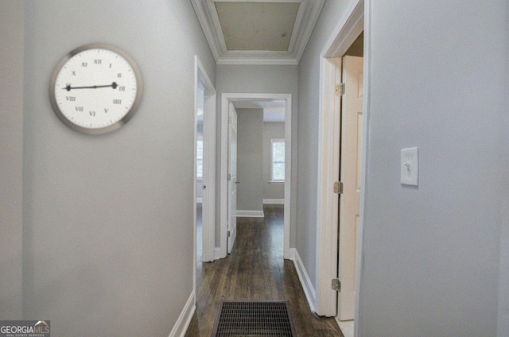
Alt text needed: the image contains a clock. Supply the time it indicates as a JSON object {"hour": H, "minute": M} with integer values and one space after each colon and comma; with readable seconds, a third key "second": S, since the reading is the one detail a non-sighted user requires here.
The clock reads {"hour": 2, "minute": 44}
